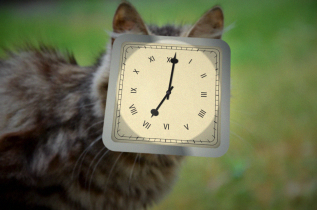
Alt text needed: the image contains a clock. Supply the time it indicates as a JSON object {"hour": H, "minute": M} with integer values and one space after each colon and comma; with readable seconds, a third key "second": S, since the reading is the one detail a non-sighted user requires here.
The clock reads {"hour": 7, "minute": 1}
